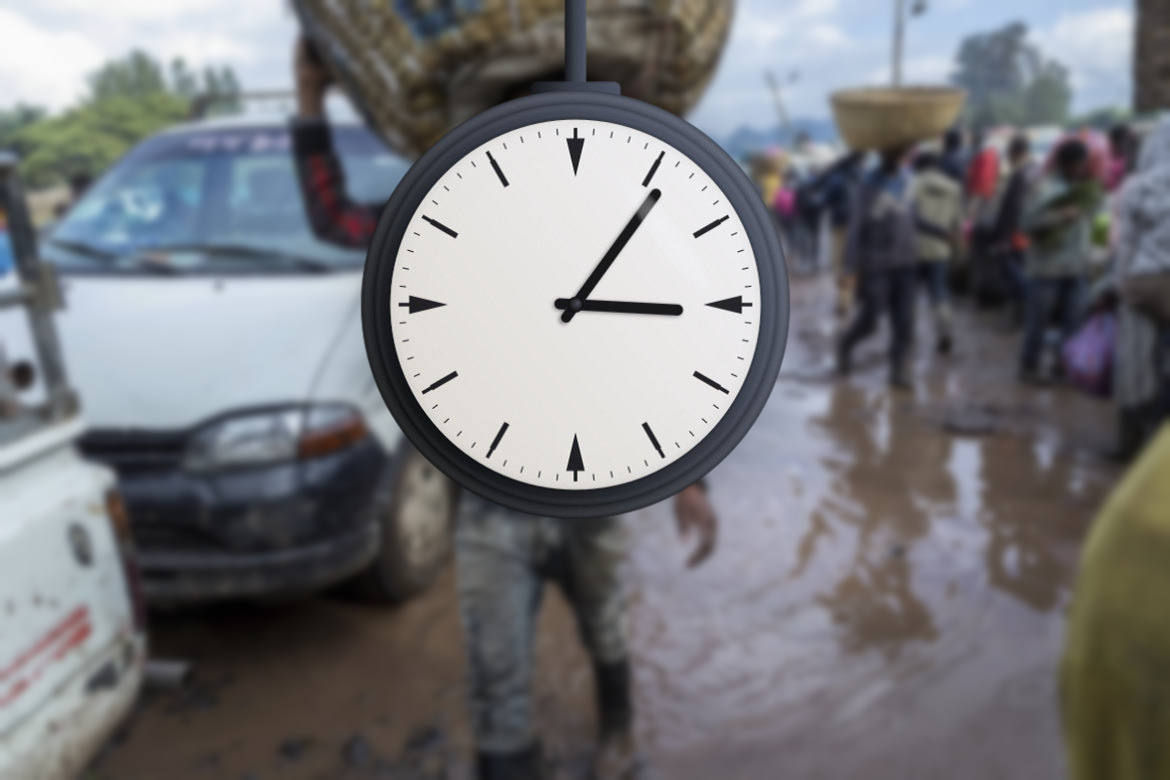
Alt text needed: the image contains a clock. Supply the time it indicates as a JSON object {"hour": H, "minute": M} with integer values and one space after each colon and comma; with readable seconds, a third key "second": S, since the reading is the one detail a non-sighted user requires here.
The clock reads {"hour": 3, "minute": 6}
